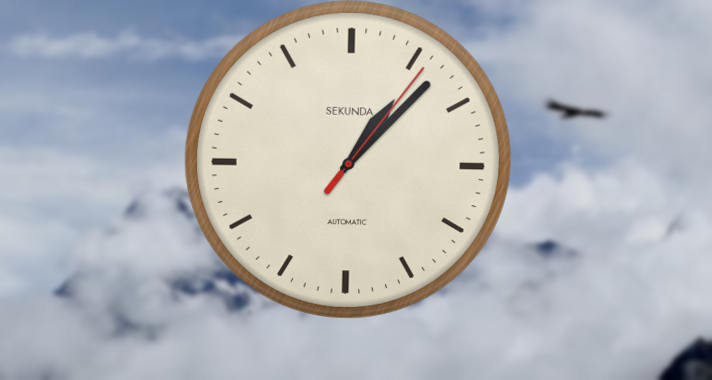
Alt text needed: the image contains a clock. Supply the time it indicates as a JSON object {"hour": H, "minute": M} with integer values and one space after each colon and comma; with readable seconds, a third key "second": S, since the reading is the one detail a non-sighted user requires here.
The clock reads {"hour": 1, "minute": 7, "second": 6}
